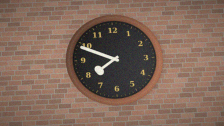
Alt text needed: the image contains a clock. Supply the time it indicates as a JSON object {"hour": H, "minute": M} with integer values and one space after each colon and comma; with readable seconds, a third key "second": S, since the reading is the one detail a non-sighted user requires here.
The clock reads {"hour": 7, "minute": 49}
